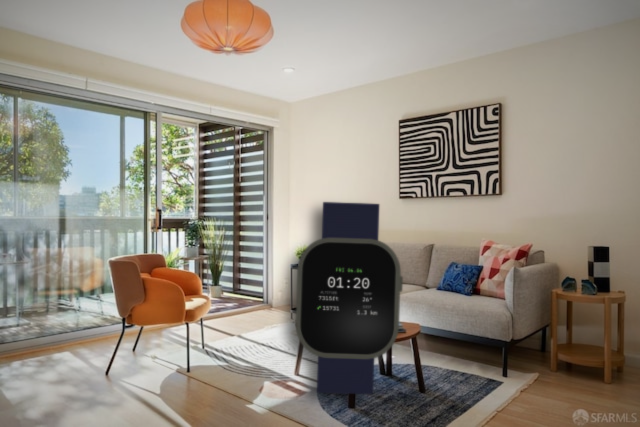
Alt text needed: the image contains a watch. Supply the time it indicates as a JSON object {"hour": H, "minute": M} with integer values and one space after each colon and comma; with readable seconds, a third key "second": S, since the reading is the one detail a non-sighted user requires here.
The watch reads {"hour": 1, "minute": 20}
